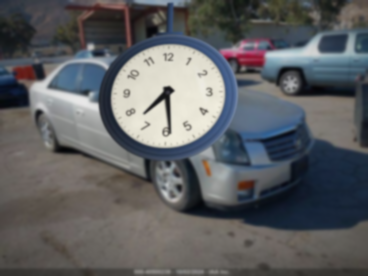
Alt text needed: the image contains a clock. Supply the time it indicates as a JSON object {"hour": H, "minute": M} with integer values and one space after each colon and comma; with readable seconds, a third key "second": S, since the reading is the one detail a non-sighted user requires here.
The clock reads {"hour": 7, "minute": 29}
